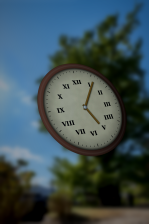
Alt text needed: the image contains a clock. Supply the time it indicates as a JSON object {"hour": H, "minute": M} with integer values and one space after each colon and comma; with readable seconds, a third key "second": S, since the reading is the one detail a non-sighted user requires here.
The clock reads {"hour": 5, "minute": 6}
